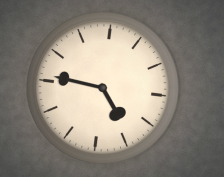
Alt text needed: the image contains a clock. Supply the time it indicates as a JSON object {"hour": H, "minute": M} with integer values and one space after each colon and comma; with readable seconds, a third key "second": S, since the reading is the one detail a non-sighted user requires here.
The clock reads {"hour": 4, "minute": 46}
